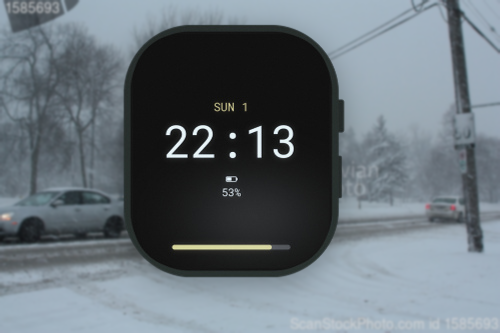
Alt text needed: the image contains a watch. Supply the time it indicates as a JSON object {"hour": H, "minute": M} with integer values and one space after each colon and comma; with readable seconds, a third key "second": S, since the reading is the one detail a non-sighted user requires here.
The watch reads {"hour": 22, "minute": 13}
